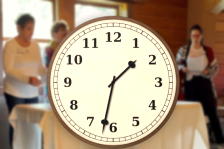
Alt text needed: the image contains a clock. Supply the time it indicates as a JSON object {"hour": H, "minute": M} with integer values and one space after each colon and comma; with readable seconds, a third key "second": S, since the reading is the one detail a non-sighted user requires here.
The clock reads {"hour": 1, "minute": 32}
